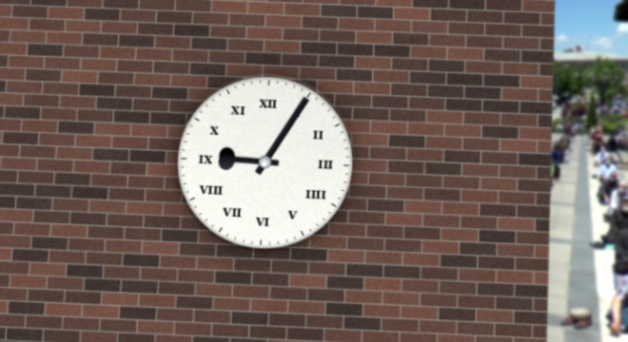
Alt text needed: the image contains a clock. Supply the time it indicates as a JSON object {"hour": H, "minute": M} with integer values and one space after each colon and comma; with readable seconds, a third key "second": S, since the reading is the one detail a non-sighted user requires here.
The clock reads {"hour": 9, "minute": 5}
